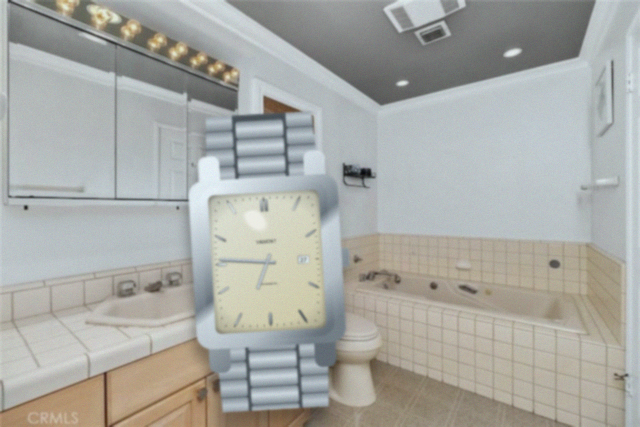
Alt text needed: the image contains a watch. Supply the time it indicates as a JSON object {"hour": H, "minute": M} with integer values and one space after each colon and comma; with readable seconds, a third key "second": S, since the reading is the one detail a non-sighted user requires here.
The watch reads {"hour": 6, "minute": 46}
